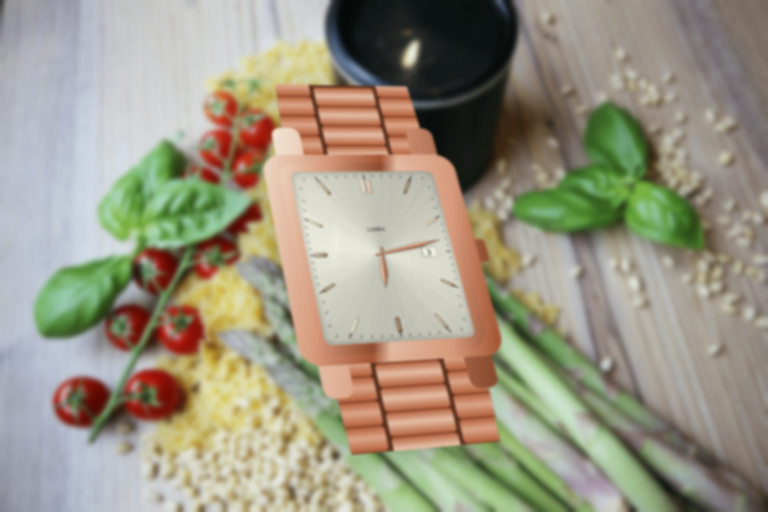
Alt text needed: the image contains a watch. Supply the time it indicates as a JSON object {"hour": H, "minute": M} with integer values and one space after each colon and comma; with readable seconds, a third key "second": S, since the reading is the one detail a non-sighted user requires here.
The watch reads {"hour": 6, "minute": 13}
